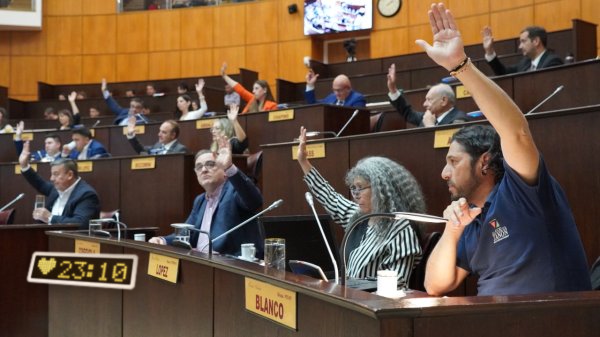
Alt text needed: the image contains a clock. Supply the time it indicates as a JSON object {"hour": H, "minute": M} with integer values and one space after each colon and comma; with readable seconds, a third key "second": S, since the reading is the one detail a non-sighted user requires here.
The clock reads {"hour": 23, "minute": 10}
